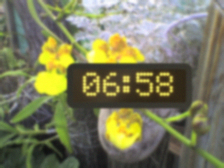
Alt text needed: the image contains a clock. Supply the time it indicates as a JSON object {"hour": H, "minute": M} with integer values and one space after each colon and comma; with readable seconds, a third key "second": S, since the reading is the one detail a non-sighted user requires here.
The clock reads {"hour": 6, "minute": 58}
